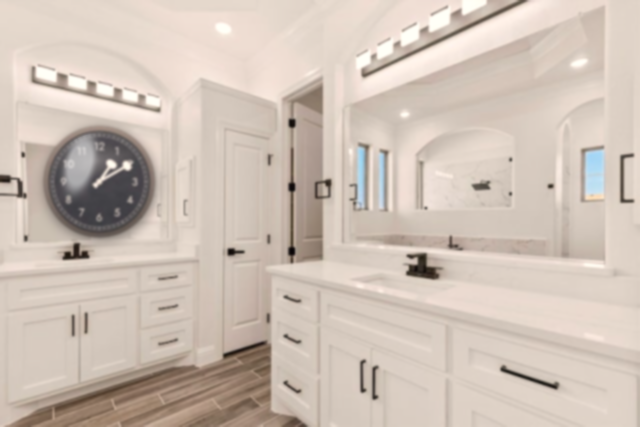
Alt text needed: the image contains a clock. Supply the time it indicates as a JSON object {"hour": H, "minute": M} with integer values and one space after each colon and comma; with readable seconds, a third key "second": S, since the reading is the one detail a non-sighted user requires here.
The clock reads {"hour": 1, "minute": 10}
